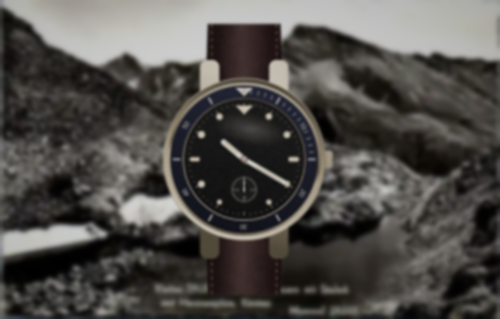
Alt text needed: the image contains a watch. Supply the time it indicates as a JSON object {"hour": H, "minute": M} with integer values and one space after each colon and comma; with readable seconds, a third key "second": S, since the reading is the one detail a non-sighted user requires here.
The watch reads {"hour": 10, "minute": 20}
